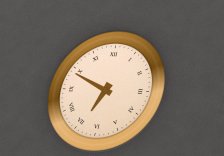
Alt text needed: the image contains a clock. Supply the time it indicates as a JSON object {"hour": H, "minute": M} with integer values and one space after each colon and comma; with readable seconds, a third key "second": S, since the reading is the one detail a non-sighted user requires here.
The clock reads {"hour": 6, "minute": 49}
